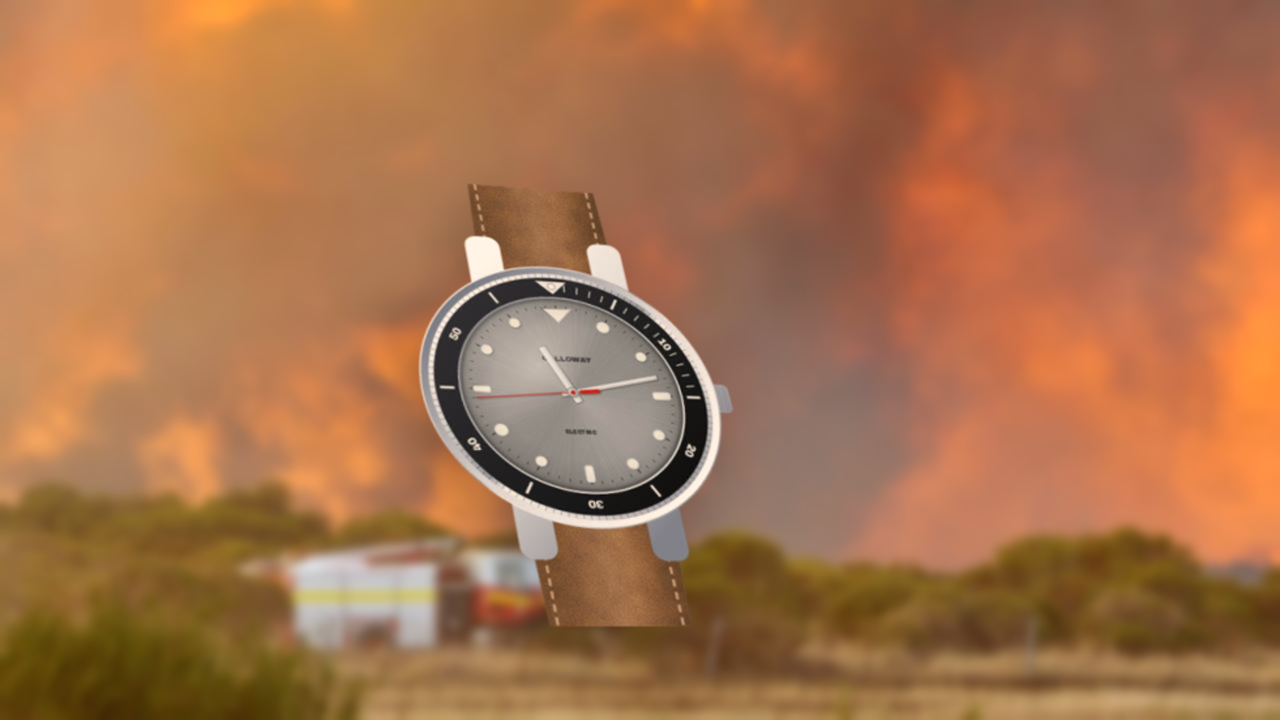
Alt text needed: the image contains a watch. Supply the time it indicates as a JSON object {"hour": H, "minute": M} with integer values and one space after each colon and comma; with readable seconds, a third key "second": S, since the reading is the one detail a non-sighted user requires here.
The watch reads {"hour": 11, "minute": 12, "second": 44}
